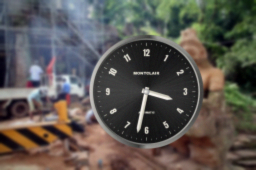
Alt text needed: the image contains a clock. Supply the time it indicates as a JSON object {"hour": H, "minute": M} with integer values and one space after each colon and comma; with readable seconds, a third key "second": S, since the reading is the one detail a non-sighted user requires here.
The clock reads {"hour": 3, "minute": 32}
